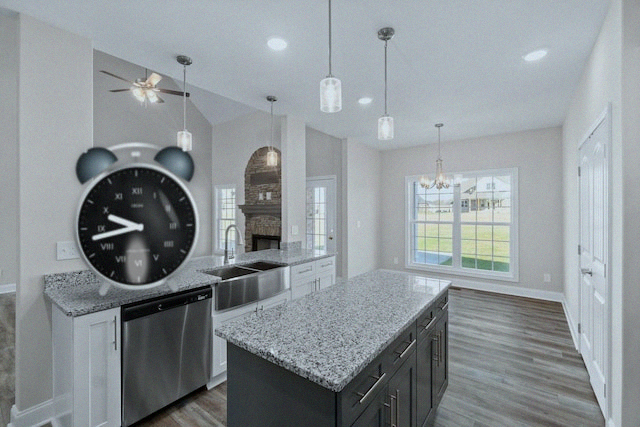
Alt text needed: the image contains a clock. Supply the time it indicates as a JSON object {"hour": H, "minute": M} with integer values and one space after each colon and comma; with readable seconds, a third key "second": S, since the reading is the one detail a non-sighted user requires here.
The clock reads {"hour": 9, "minute": 43}
